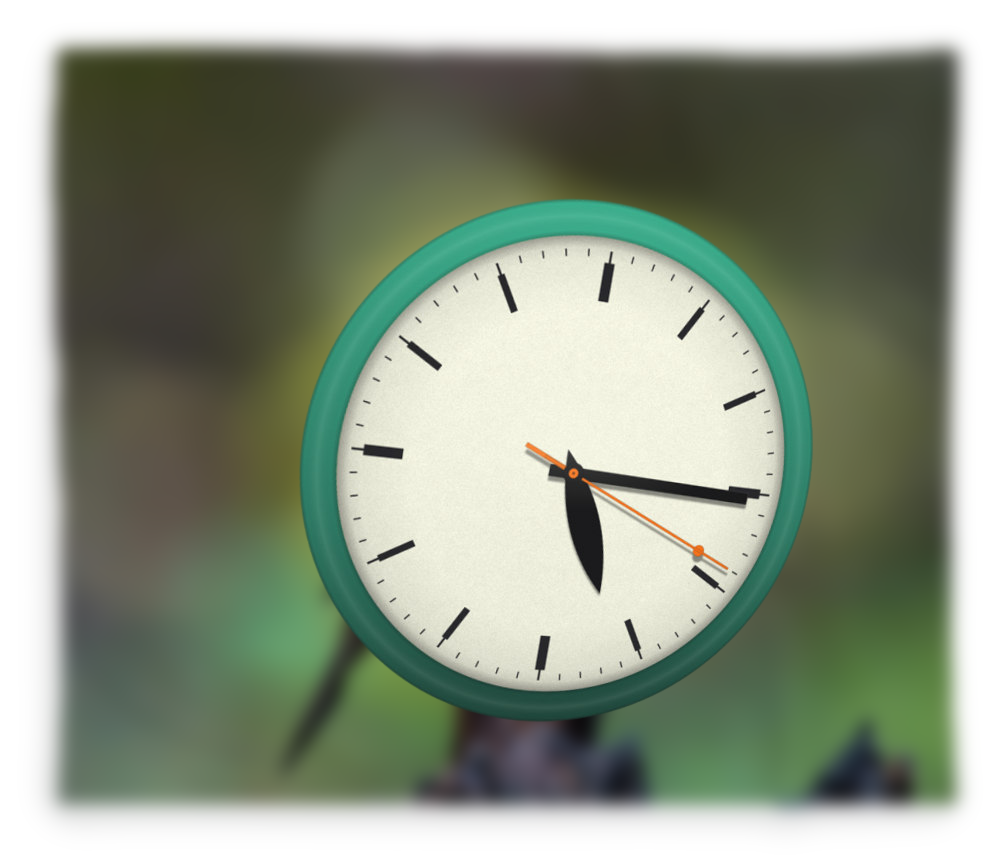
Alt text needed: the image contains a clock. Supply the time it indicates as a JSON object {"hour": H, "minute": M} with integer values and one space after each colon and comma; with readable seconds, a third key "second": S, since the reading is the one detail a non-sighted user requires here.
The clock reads {"hour": 5, "minute": 15, "second": 19}
